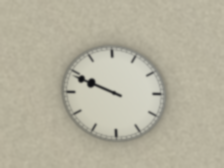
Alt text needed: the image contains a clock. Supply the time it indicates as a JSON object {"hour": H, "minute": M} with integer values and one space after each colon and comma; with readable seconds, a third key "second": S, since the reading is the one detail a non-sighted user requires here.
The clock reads {"hour": 9, "minute": 49}
